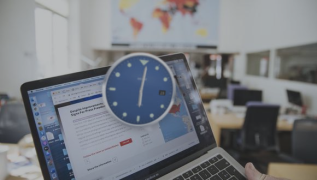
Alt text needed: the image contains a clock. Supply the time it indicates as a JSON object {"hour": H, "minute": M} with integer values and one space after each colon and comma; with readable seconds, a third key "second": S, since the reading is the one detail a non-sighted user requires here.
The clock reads {"hour": 6, "minute": 1}
